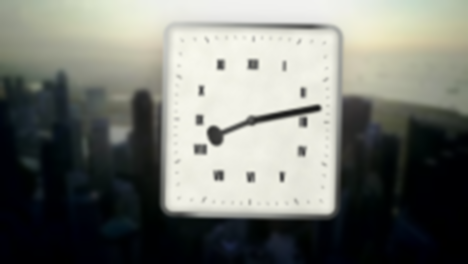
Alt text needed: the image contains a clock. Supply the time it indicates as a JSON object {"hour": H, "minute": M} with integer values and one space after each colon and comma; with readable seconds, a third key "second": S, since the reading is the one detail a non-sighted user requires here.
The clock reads {"hour": 8, "minute": 13}
